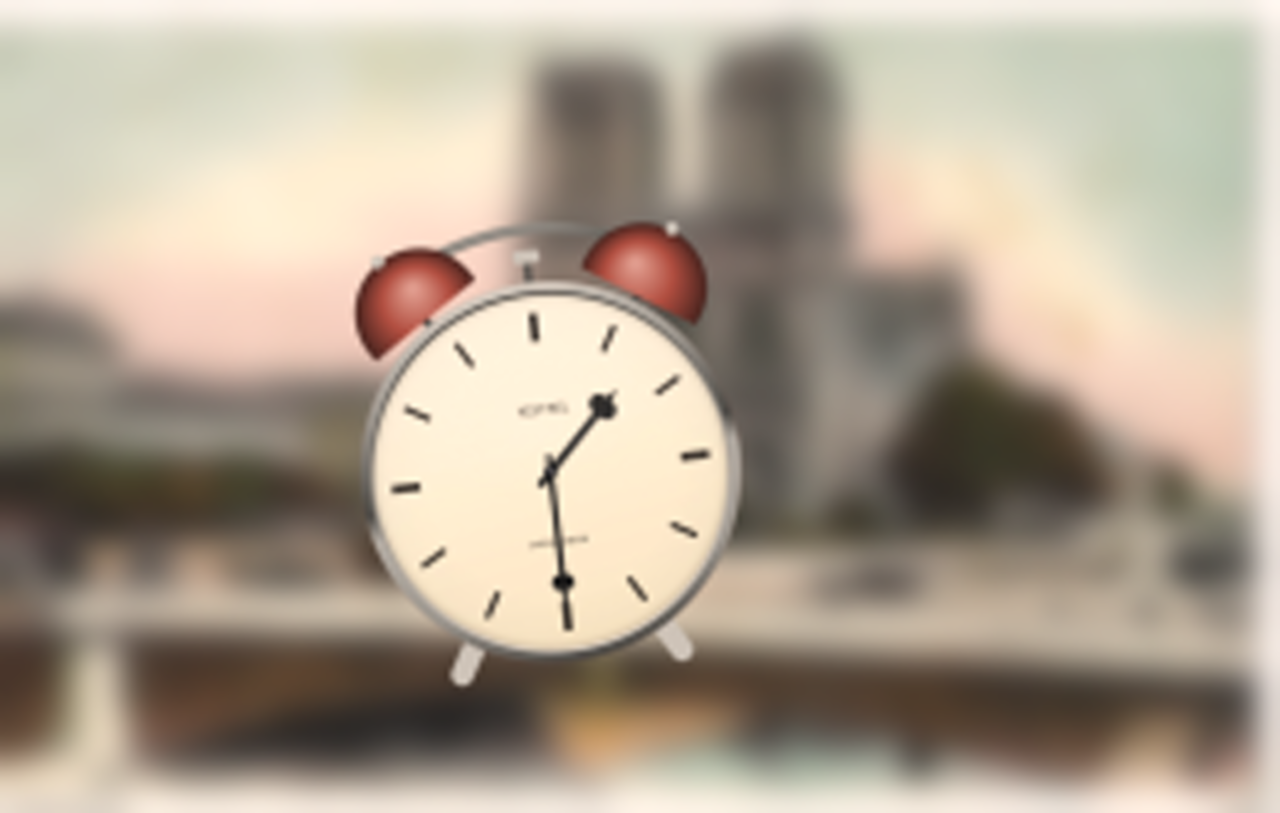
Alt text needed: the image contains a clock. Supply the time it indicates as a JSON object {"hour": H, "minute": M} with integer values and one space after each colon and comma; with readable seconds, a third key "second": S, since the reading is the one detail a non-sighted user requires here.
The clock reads {"hour": 1, "minute": 30}
